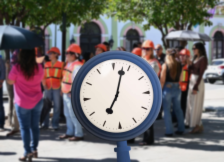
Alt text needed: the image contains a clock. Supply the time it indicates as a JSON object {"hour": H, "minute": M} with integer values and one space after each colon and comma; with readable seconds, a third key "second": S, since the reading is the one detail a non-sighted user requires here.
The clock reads {"hour": 7, "minute": 3}
